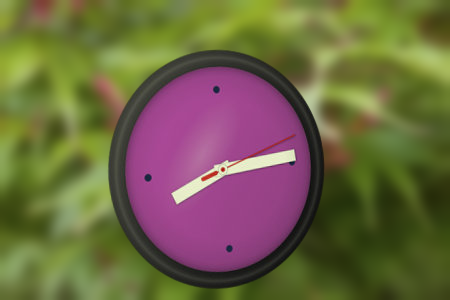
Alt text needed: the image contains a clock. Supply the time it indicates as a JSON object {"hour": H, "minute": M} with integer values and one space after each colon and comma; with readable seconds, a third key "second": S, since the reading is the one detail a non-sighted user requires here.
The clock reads {"hour": 8, "minute": 14, "second": 12}
